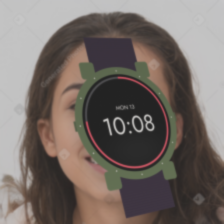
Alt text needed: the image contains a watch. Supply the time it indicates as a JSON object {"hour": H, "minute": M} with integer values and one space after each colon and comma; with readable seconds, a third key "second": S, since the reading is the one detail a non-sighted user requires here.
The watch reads {"hour": 10, "minute": 8}
